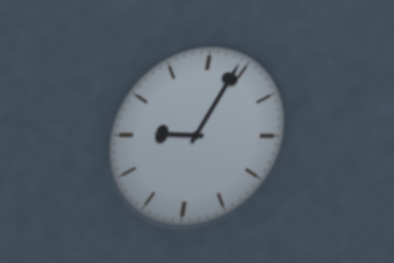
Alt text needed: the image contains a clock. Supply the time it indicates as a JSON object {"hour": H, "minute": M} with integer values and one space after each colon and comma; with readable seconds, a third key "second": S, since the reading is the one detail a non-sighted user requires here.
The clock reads {"hour": 9, "minute": 4}
